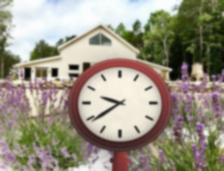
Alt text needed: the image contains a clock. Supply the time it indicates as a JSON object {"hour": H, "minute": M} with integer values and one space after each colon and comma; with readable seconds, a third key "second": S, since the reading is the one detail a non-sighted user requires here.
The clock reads {"hour": 9, "minute": 39}
